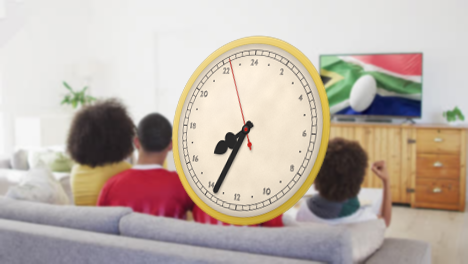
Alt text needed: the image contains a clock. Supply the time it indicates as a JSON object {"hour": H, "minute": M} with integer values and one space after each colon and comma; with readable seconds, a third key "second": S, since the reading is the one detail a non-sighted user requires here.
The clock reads {"hour": 15, "minute": 33, "second": 56}
